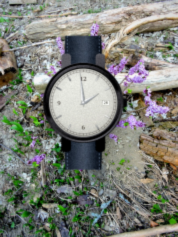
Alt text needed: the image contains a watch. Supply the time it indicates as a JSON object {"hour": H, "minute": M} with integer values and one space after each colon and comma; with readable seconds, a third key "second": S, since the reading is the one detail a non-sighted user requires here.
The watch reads {"hour": 1, "minute": 59}
